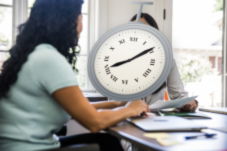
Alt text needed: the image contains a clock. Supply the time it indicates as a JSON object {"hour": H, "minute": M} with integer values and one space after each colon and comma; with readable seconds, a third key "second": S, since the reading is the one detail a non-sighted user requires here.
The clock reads {"hour": 8, "minute": 9}
